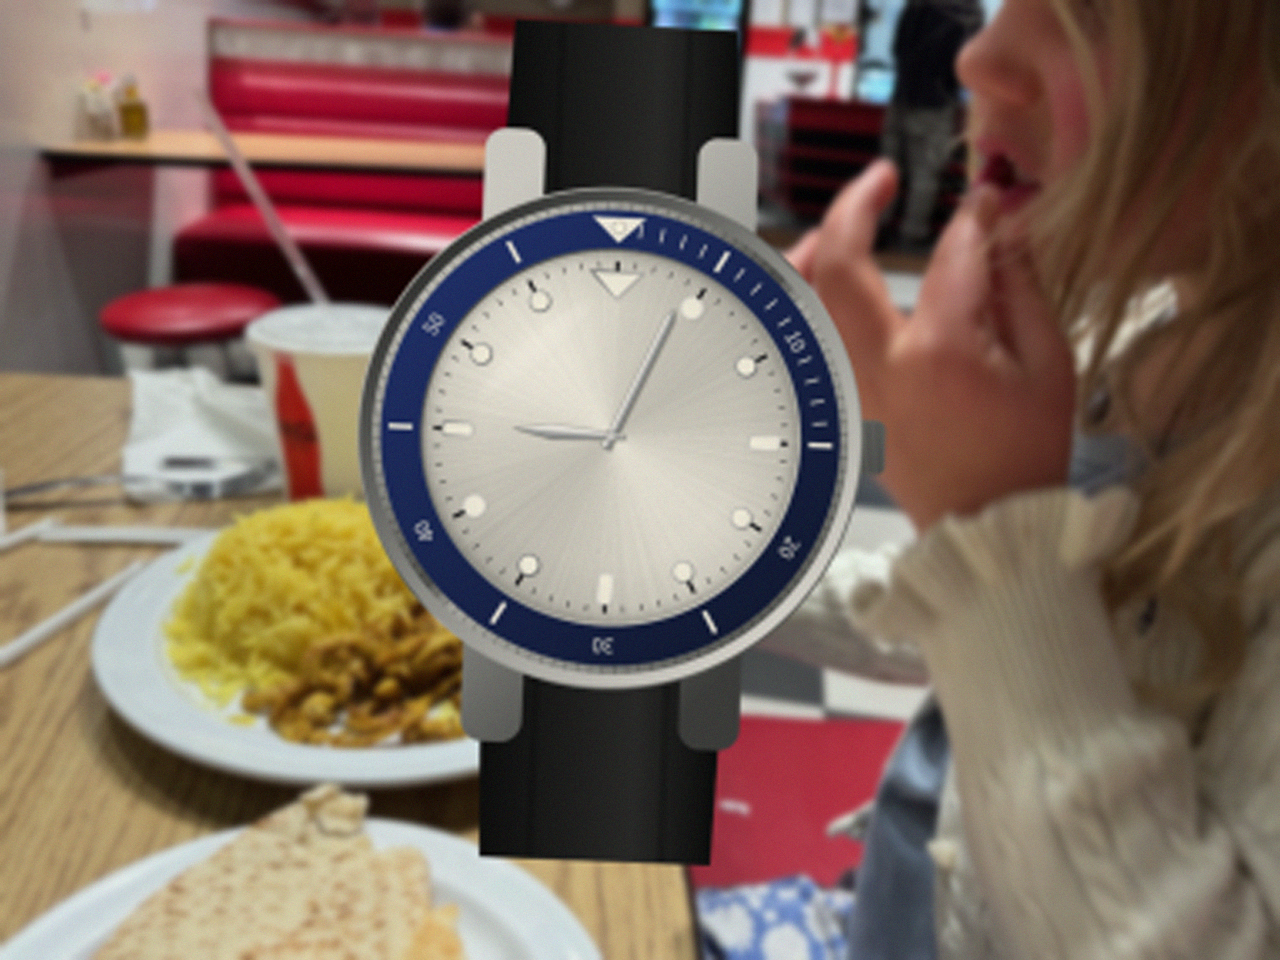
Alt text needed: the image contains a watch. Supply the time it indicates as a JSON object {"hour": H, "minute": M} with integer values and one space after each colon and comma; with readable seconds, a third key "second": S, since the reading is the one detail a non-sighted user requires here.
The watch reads {"hour": 9, "minute": 4}
